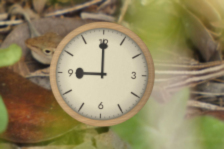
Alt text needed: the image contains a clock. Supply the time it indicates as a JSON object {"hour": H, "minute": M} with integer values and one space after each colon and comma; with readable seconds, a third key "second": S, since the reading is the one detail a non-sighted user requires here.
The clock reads {"hour": 9, "minute": 0}
